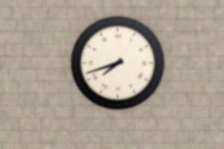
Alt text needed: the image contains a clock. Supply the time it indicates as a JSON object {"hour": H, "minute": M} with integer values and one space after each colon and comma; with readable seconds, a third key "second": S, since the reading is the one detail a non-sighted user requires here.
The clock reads {"hour": 7, "minute": 42}
